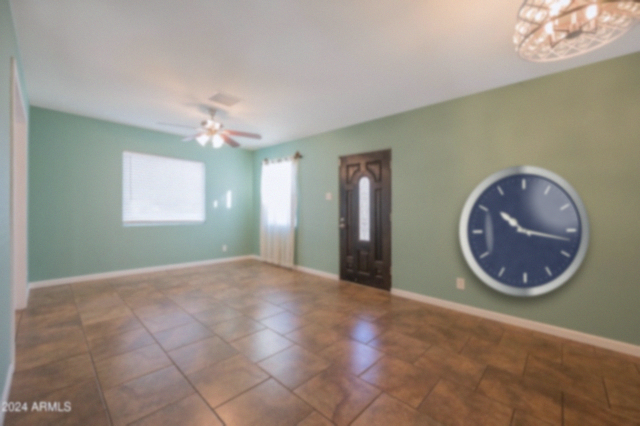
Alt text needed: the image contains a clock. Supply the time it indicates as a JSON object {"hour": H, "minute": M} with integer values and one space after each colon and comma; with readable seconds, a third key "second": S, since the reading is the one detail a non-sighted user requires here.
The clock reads {"hour": 10, "minute": 17}
